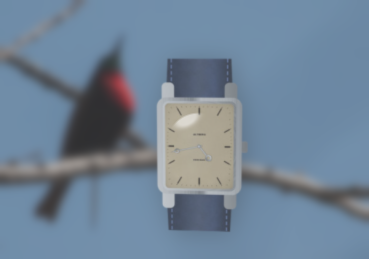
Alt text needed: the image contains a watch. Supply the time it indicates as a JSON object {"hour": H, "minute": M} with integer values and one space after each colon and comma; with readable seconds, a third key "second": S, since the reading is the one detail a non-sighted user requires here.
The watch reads {"hour": 4, "minute": 43}
